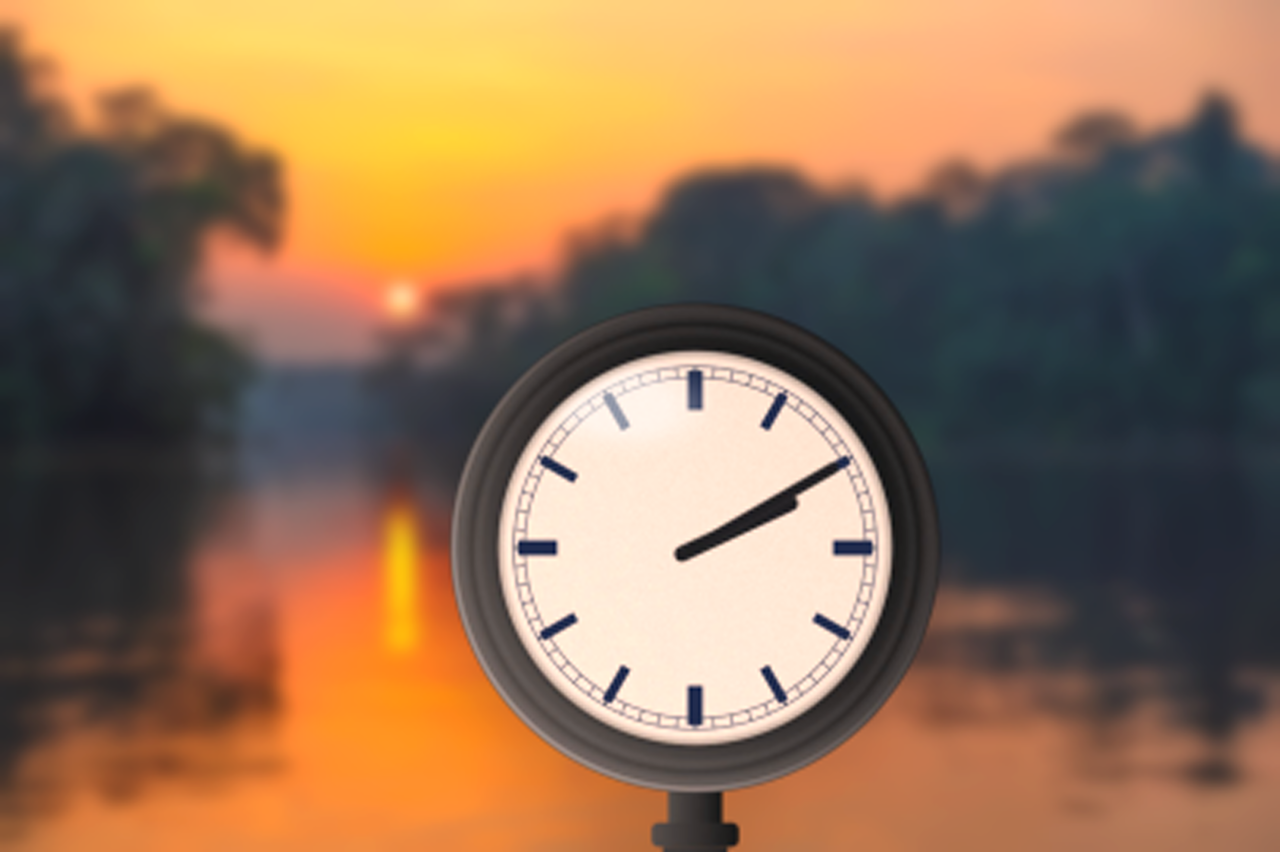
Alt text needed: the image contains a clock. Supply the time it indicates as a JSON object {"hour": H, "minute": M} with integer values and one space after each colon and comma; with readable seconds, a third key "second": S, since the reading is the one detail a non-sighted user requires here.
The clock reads {"hour": 2, "minute": 10}
